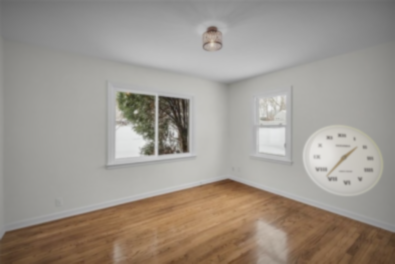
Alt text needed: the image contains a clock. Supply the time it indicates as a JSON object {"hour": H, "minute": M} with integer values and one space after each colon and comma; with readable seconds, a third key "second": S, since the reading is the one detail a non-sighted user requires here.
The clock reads {"hour": 1, "minute": 37}
